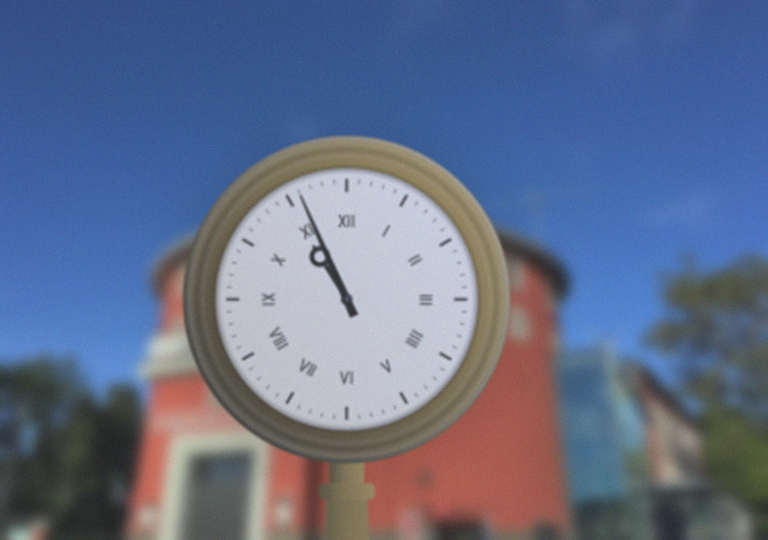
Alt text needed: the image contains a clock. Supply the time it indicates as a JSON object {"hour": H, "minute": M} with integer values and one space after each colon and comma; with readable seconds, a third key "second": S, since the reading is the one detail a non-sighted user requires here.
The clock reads {"hour": 10, "minute": 56}
